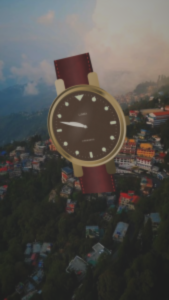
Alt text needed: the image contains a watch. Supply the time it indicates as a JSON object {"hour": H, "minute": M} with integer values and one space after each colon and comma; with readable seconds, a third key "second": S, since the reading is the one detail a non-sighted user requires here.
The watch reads {"hour": 9, "minute": 48}
